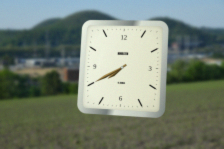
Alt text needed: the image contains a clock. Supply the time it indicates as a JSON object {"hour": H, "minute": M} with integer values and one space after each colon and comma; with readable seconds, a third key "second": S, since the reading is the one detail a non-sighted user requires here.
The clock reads {"hour": 7, "minute": 40}
